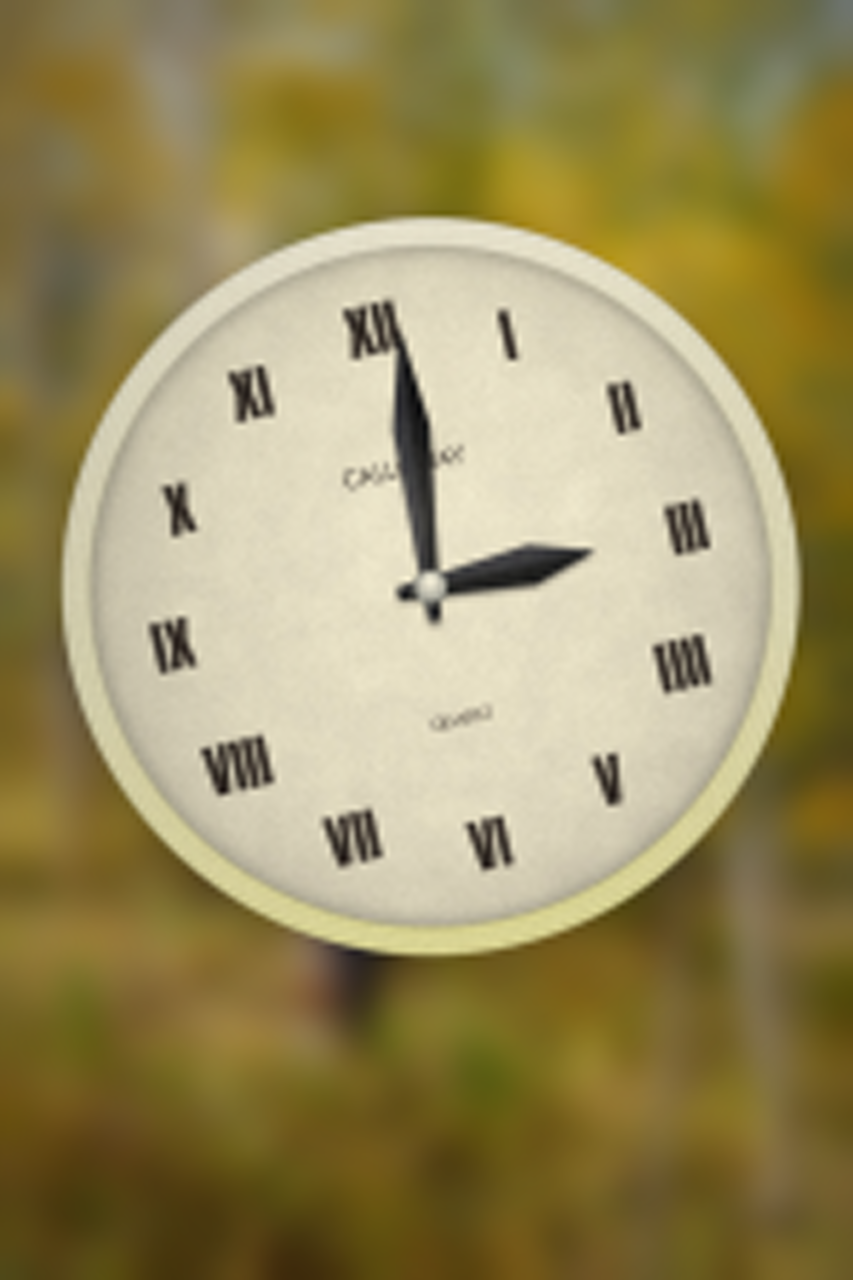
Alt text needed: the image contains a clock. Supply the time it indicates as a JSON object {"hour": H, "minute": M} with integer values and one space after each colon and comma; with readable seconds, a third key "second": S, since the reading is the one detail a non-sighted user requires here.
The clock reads {"hour": 3, "minute": 1}
